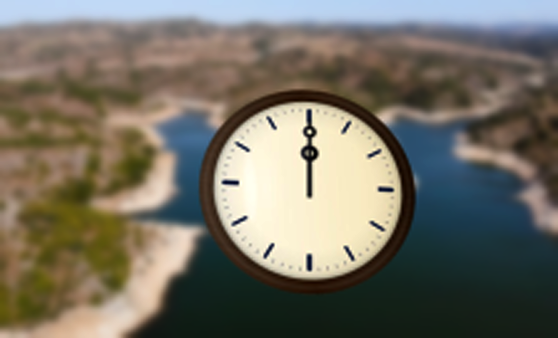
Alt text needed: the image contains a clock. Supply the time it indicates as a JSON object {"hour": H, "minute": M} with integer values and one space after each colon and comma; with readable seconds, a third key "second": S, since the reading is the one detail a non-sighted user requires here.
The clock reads {"hour": 12, "minute": 0}
